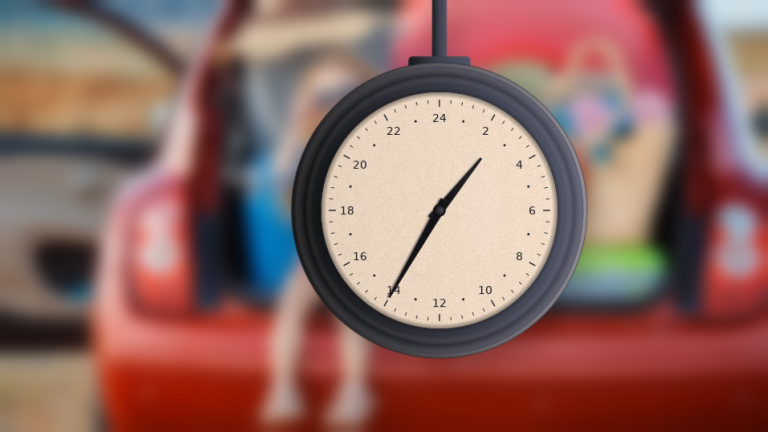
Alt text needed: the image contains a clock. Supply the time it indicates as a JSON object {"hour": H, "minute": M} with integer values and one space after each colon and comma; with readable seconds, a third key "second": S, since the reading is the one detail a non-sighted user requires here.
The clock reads {"hour": 2, "minute": 35}
